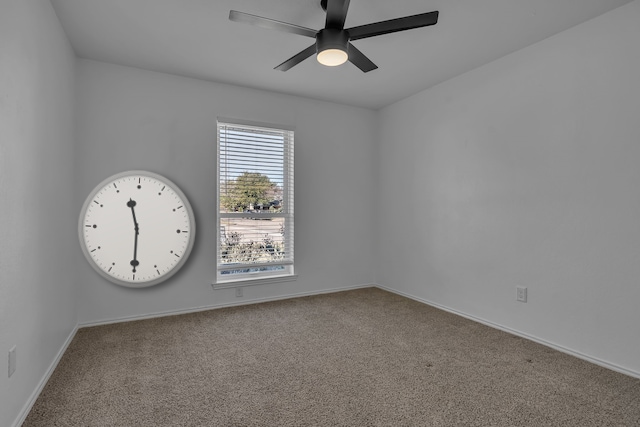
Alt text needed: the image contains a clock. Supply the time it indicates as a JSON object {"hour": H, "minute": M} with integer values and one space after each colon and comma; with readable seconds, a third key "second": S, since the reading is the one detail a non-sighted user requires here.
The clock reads {"hour": 11, "minute": 30}
